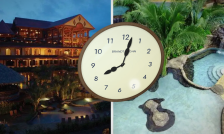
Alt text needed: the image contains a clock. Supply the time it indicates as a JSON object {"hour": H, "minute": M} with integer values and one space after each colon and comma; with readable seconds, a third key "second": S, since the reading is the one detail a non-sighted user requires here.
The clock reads {"hour": 8, "minute": 2}
